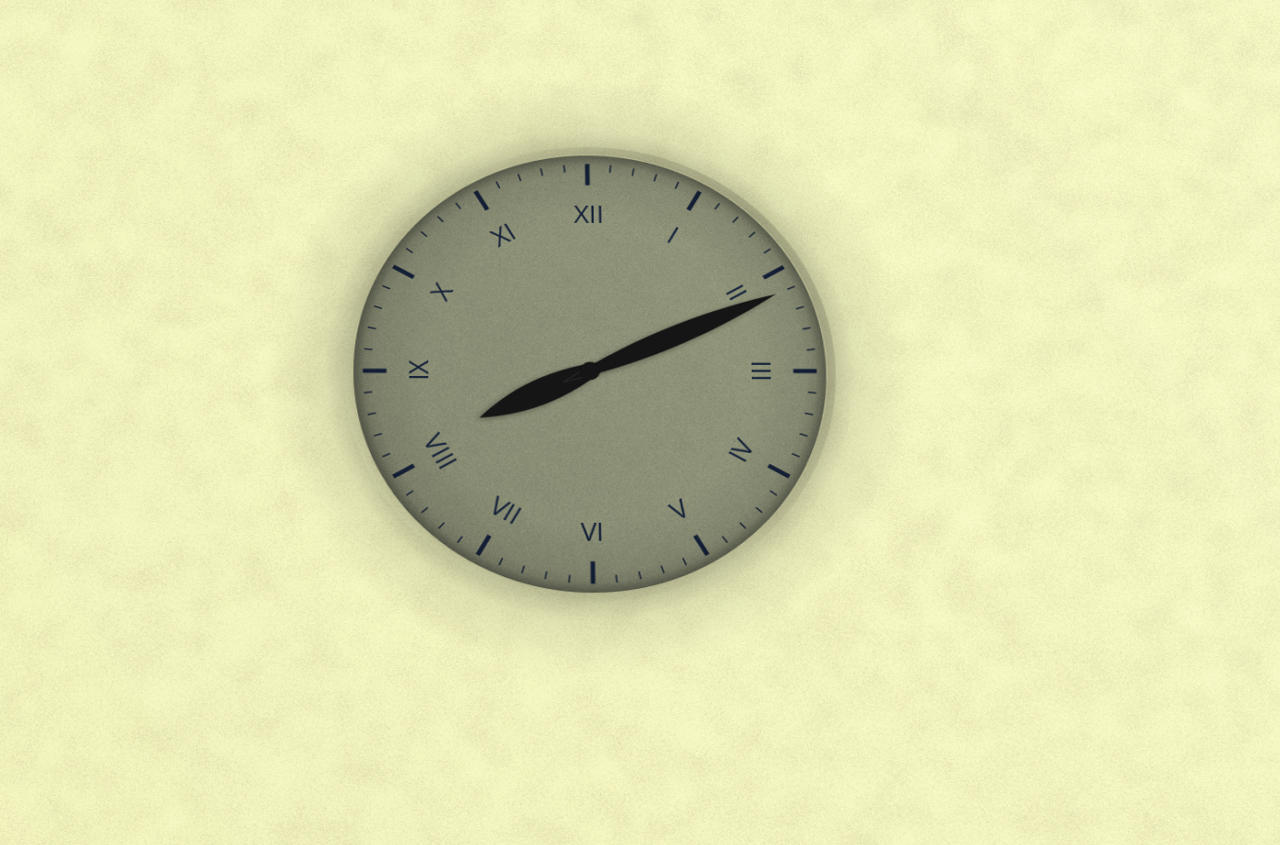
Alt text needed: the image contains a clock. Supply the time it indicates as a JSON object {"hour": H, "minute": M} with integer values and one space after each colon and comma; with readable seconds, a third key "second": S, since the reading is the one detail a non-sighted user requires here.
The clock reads {"hour": 8, "minute": 11}
